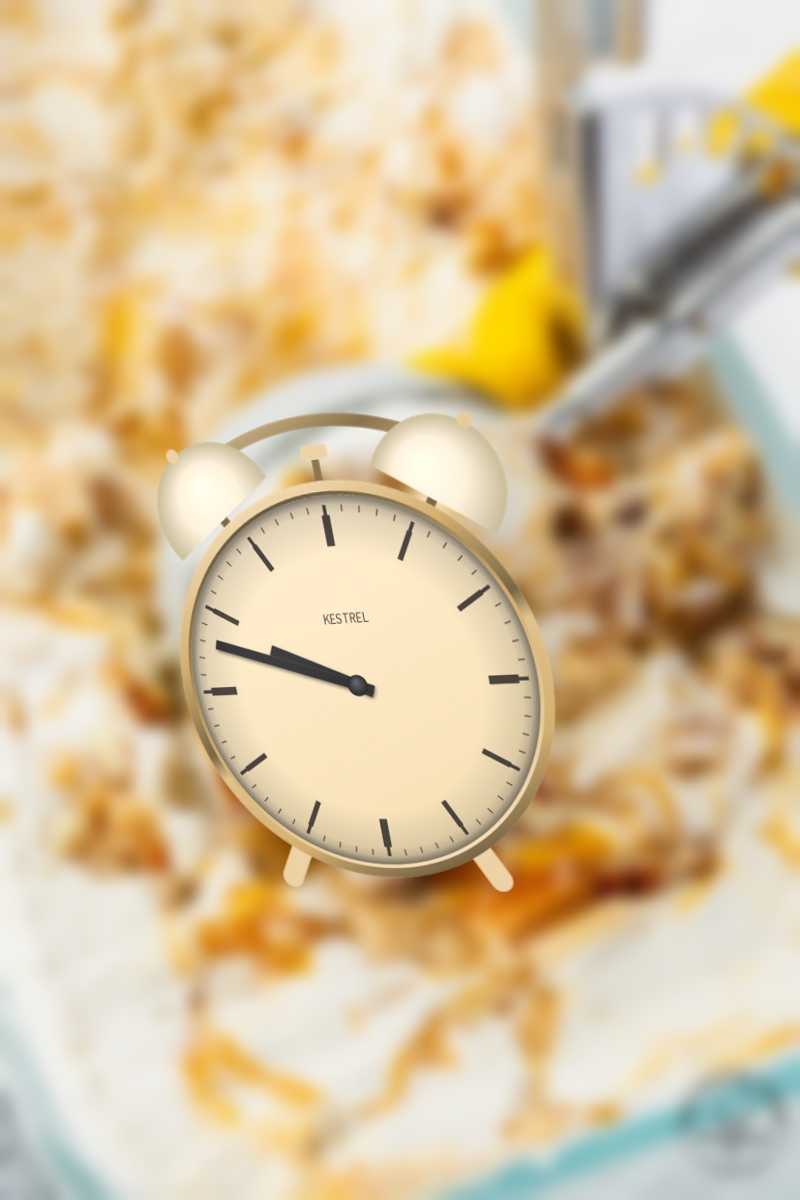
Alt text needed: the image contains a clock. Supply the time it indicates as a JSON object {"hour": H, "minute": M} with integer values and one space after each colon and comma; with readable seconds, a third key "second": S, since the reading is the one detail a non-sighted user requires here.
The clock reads {"hour": 9, "minute": 48}
